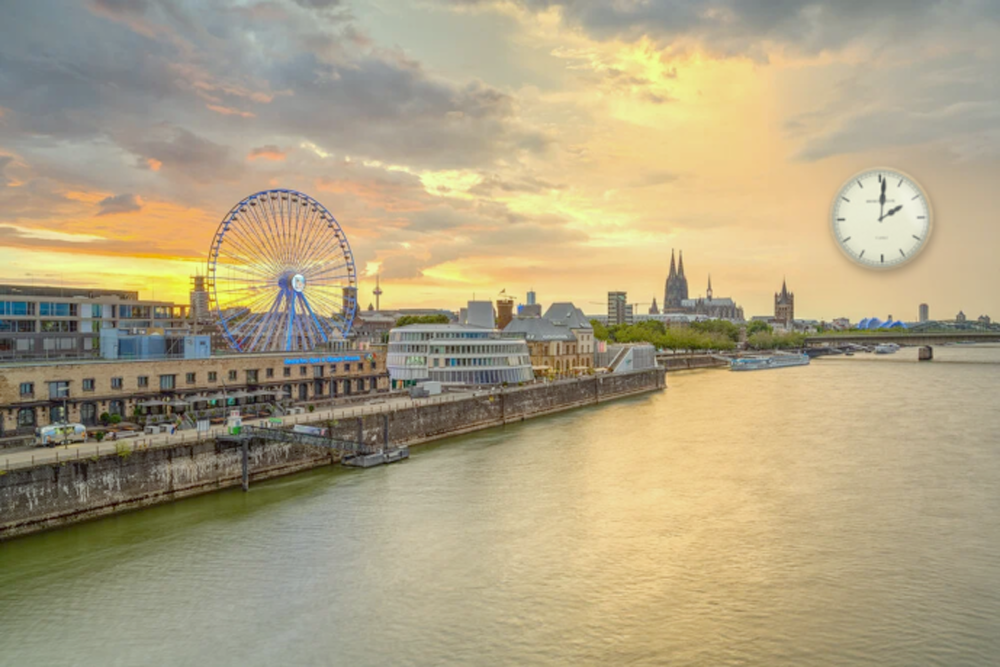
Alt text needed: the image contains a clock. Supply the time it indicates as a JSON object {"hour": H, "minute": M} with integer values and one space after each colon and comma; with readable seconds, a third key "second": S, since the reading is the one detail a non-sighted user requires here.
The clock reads {"hour": 2, "minute": 1}
